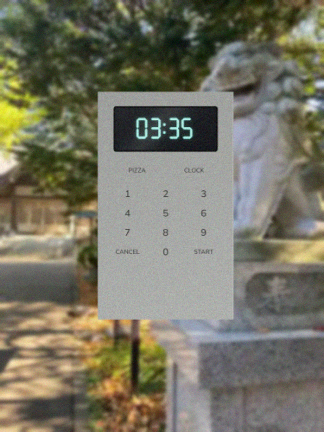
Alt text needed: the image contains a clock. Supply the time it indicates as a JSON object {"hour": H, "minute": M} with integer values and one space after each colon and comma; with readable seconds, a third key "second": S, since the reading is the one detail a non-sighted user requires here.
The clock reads {"hour": 3, "minute": 35}
